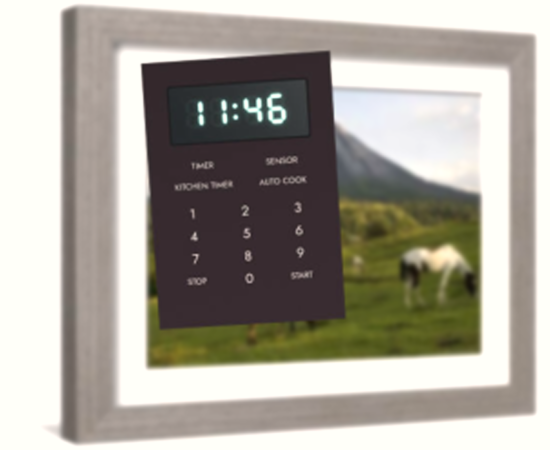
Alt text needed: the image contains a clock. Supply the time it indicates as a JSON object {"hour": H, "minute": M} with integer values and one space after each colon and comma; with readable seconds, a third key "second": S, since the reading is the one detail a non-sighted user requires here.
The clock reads {"hour": 11, "minute": 46}
